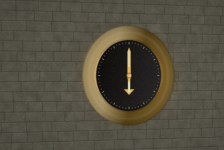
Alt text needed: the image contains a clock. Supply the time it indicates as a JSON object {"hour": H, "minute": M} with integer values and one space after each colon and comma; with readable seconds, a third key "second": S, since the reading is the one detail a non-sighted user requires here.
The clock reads {"hour": 6, "minute": 0}
